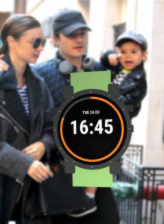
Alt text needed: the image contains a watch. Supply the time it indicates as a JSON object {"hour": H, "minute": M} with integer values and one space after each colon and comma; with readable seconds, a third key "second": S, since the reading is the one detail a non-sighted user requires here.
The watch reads {"hour": 16, "minute": 45}
